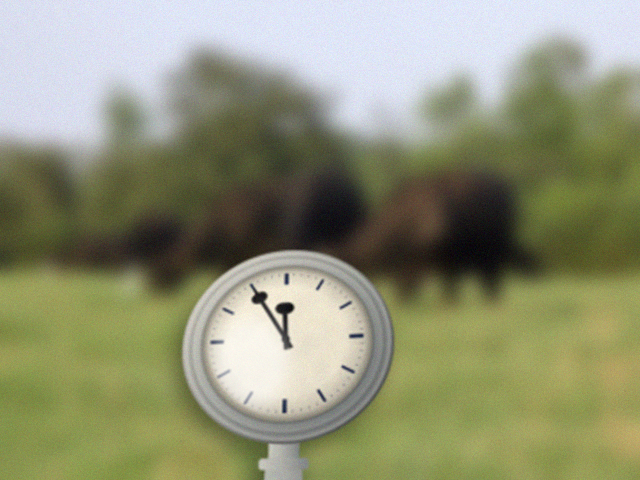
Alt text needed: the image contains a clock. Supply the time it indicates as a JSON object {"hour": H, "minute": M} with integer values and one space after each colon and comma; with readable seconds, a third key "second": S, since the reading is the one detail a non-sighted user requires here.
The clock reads {"hour": 11, "minute": 55}
